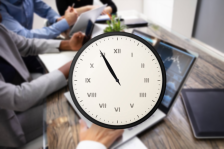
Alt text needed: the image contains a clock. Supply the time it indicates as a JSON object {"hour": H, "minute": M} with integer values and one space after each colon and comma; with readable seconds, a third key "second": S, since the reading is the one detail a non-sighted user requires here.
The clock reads {"hour": 10, "minute": 55}
